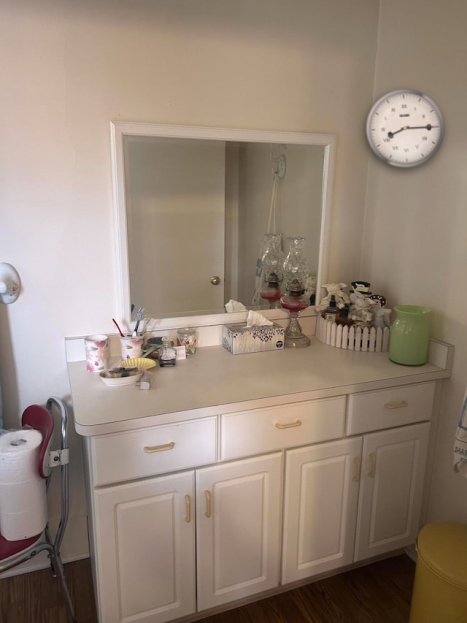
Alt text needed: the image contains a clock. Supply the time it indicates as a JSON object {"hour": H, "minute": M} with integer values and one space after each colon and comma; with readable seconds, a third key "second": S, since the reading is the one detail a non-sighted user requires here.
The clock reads {"hour": 8, "minute": 15}
